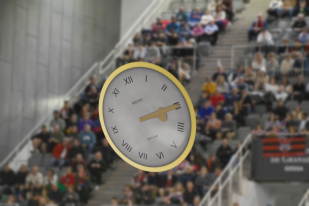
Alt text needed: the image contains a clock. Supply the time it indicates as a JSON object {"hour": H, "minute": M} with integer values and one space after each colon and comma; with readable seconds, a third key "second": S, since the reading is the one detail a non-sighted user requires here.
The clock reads {"hour": 3, "minute": 15}
